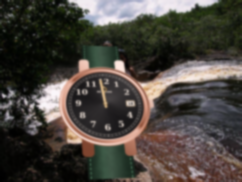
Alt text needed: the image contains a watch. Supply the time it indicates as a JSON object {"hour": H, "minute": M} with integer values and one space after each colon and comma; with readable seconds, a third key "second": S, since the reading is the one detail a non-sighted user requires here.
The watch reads {"hour": 11, "minute": 59}
